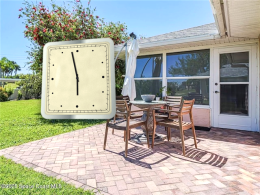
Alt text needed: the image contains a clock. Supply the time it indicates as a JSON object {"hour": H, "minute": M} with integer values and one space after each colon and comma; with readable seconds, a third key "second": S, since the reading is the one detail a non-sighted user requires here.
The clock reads {"hour": 5, "minute": 58}
